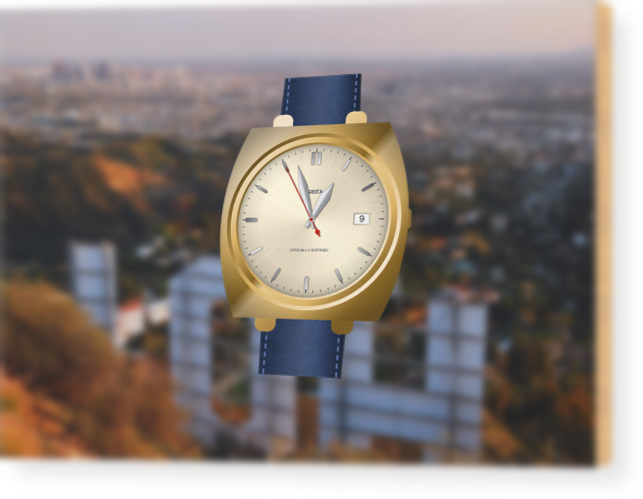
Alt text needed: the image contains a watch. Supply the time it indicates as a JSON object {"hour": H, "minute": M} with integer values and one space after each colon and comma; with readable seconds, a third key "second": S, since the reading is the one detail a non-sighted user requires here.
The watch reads {"hour": 12, "minute": 56, "second": 55}
